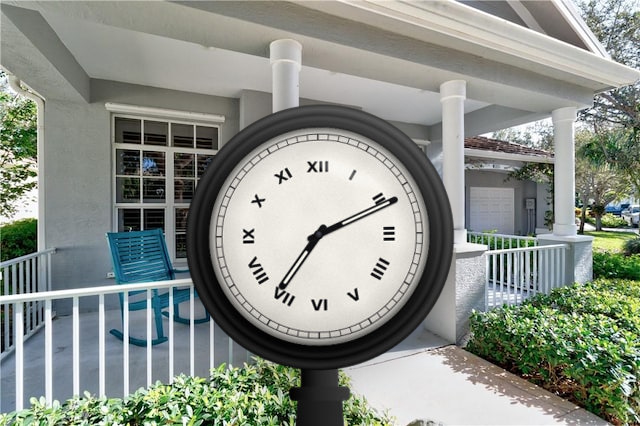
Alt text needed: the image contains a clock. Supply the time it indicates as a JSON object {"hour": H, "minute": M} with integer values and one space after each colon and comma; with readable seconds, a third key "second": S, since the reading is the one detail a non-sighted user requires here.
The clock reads {"hour": 7, "minute": 11}
